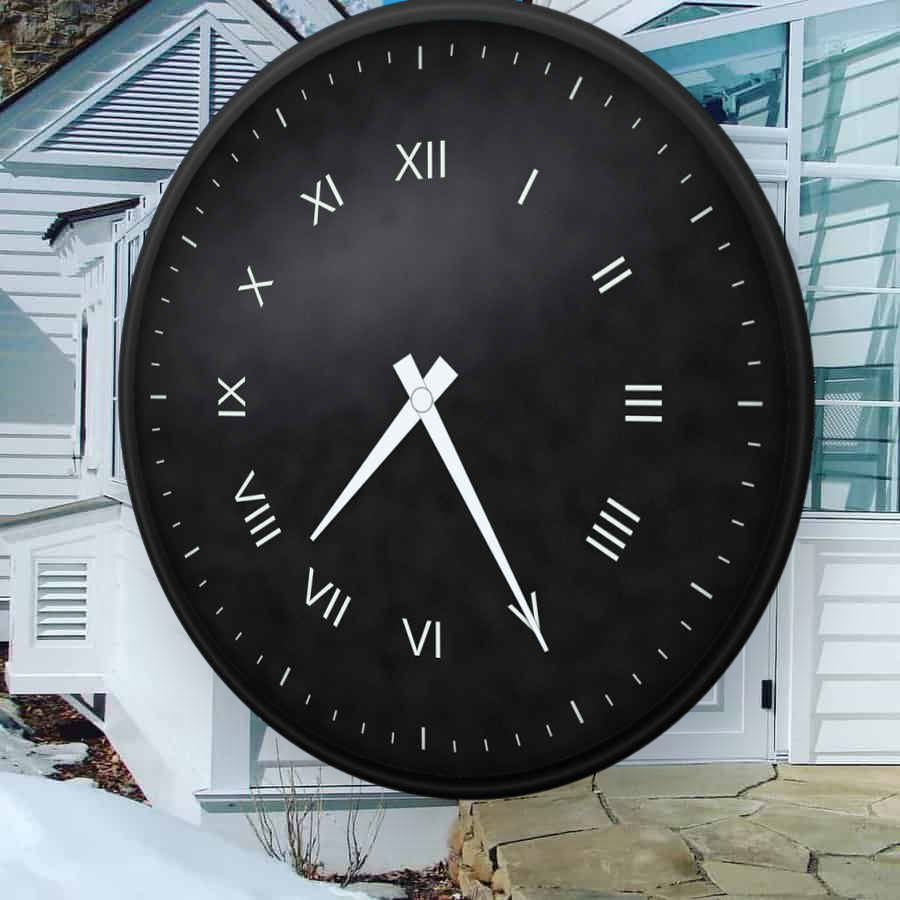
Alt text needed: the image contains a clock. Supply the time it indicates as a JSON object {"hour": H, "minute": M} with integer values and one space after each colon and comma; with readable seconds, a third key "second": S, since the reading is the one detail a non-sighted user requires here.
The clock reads {"hour": 7, "minute": 25}
